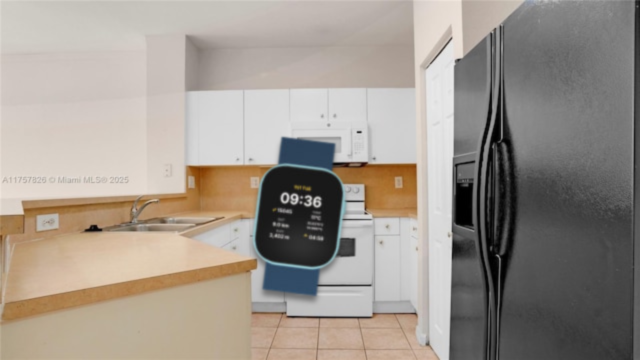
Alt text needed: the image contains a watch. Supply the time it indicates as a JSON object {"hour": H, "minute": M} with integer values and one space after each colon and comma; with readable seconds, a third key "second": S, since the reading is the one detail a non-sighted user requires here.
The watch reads {"hour": 9, "minute": 36}
